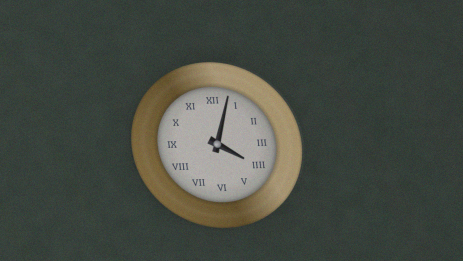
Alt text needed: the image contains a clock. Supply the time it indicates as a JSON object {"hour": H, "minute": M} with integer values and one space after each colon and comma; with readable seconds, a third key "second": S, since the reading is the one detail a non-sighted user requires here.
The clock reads {"hour": 4, "minute": 3}
